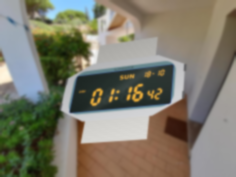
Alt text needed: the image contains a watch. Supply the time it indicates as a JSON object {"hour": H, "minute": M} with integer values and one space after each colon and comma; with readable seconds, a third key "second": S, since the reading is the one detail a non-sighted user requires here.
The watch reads {"hour": 1, "minute": 16, "second": 42}
